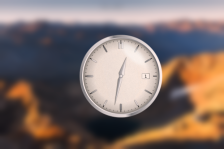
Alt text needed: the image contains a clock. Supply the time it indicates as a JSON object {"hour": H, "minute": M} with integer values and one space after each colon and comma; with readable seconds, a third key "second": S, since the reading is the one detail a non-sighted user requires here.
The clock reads {"hour": 12, "minute": 32}
